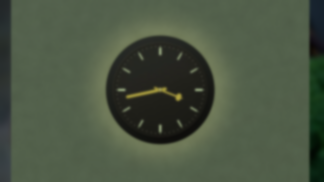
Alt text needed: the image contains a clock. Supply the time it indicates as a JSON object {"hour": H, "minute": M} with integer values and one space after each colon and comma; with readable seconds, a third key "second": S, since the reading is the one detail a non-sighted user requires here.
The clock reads {"hour": 3, "minute": 43}
